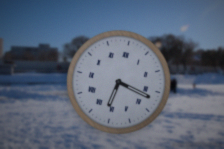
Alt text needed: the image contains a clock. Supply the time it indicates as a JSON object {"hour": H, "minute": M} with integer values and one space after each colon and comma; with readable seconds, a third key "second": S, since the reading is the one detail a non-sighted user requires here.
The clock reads {"hour": 6, "minute": 17}
